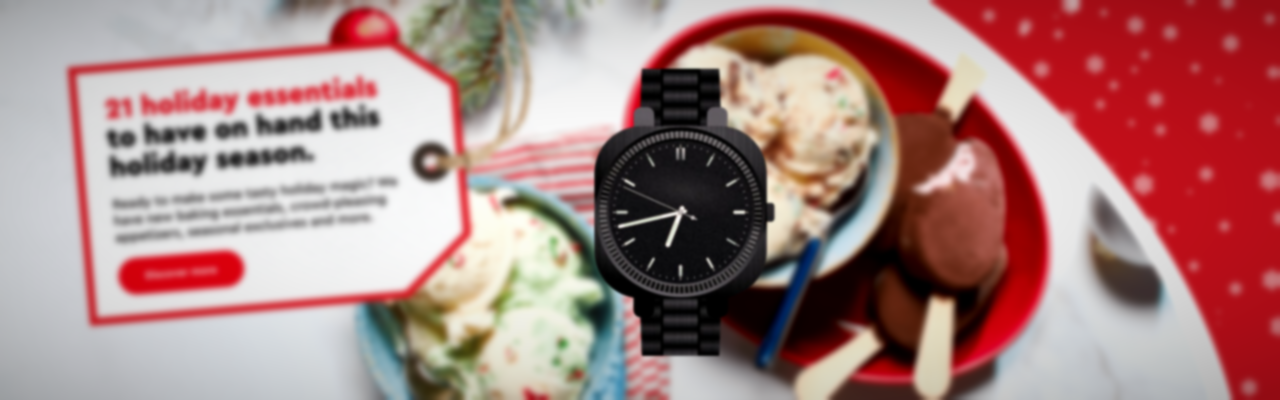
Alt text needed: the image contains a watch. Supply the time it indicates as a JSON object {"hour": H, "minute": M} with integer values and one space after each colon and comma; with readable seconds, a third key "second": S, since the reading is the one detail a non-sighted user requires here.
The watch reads {"hour": 6, "minute": 42, "second": 49}
